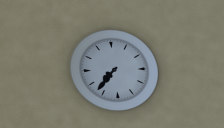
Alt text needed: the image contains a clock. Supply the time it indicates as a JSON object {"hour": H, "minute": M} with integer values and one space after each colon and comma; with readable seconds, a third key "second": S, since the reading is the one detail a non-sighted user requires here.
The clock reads {"hour": 7, "minute": 37}
